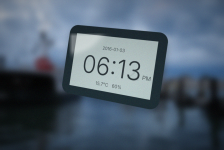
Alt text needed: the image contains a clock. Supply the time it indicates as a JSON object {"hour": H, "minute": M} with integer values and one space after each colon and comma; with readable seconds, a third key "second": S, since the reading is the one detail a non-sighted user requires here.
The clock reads {"hour": 6, "minute": 13}
